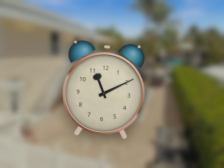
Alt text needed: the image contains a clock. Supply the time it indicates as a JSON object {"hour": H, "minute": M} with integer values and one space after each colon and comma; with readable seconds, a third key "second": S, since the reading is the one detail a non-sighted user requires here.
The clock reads {"hour": 11, "minute": 10}
